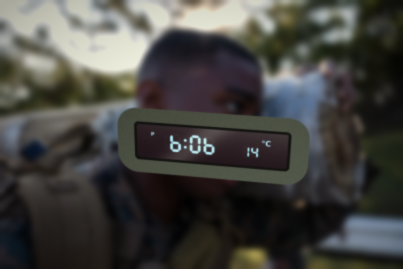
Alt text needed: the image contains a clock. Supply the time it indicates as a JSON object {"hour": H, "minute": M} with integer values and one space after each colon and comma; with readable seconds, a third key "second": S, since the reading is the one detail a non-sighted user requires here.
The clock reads {"hour": 6, "minute": 6}
